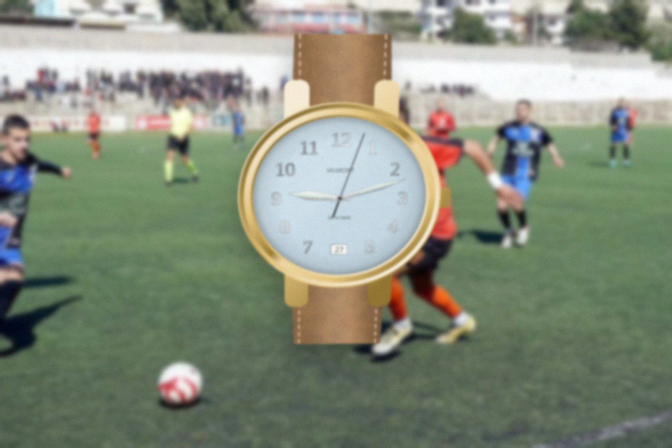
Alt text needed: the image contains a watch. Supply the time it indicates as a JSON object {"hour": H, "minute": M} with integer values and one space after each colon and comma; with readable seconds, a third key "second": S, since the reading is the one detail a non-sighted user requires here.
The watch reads {"hour": 9, "minute": 12, "second": 3}
